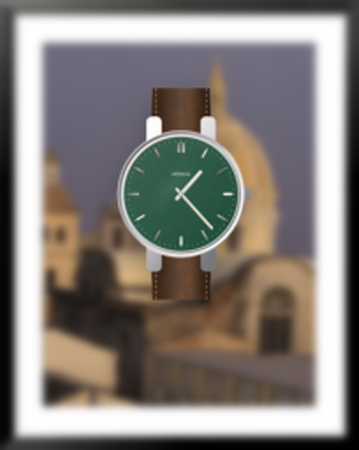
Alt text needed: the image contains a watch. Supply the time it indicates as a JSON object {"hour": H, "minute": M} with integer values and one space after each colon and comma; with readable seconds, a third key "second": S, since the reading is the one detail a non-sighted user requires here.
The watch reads {"hour": 1, "minute": 23}
